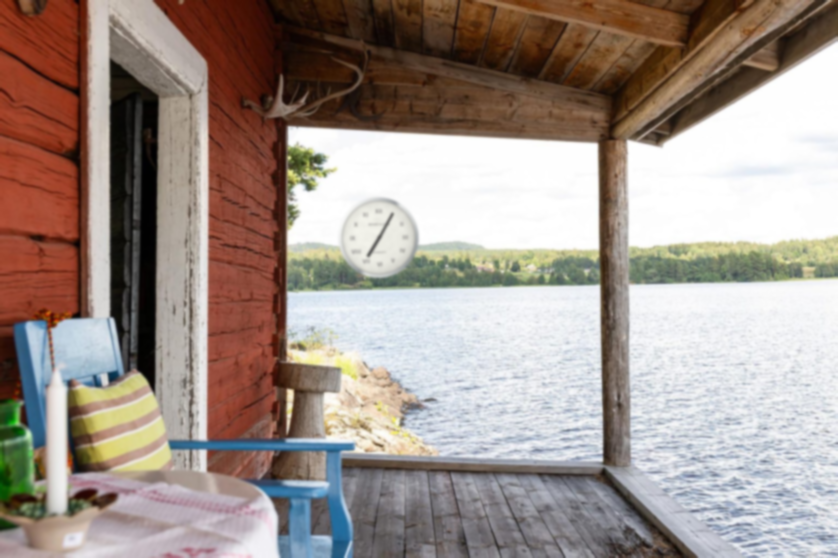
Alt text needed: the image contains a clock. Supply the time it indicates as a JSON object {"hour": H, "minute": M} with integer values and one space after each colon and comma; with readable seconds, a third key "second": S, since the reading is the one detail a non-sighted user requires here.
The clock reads {"hour": 7, "minute": 5}
